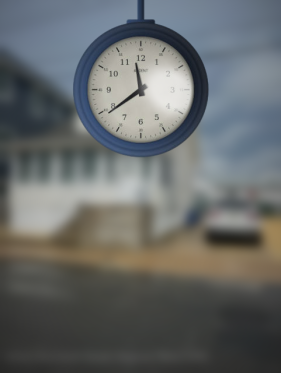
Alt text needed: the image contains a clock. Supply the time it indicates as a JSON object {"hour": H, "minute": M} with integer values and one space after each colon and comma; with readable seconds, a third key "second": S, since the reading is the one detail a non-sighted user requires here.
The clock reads {"hour": 11, "minute": 39}
